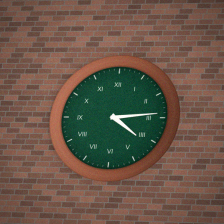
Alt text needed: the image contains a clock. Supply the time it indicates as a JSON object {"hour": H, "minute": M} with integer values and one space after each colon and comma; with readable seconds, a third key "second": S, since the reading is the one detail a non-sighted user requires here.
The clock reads {"hour": 4, "minute": 14}
